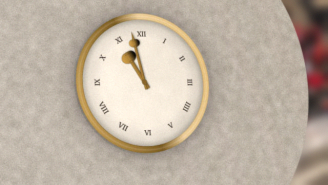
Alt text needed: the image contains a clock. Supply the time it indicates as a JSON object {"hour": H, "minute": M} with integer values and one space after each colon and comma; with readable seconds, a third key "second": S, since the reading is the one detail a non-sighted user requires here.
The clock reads {"hour": 10, "minute": 58}
